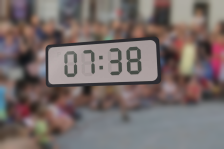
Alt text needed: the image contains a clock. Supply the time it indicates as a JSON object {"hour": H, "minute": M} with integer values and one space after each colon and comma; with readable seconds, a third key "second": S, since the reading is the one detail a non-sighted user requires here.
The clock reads {"hour": 7, "minute": 38}
